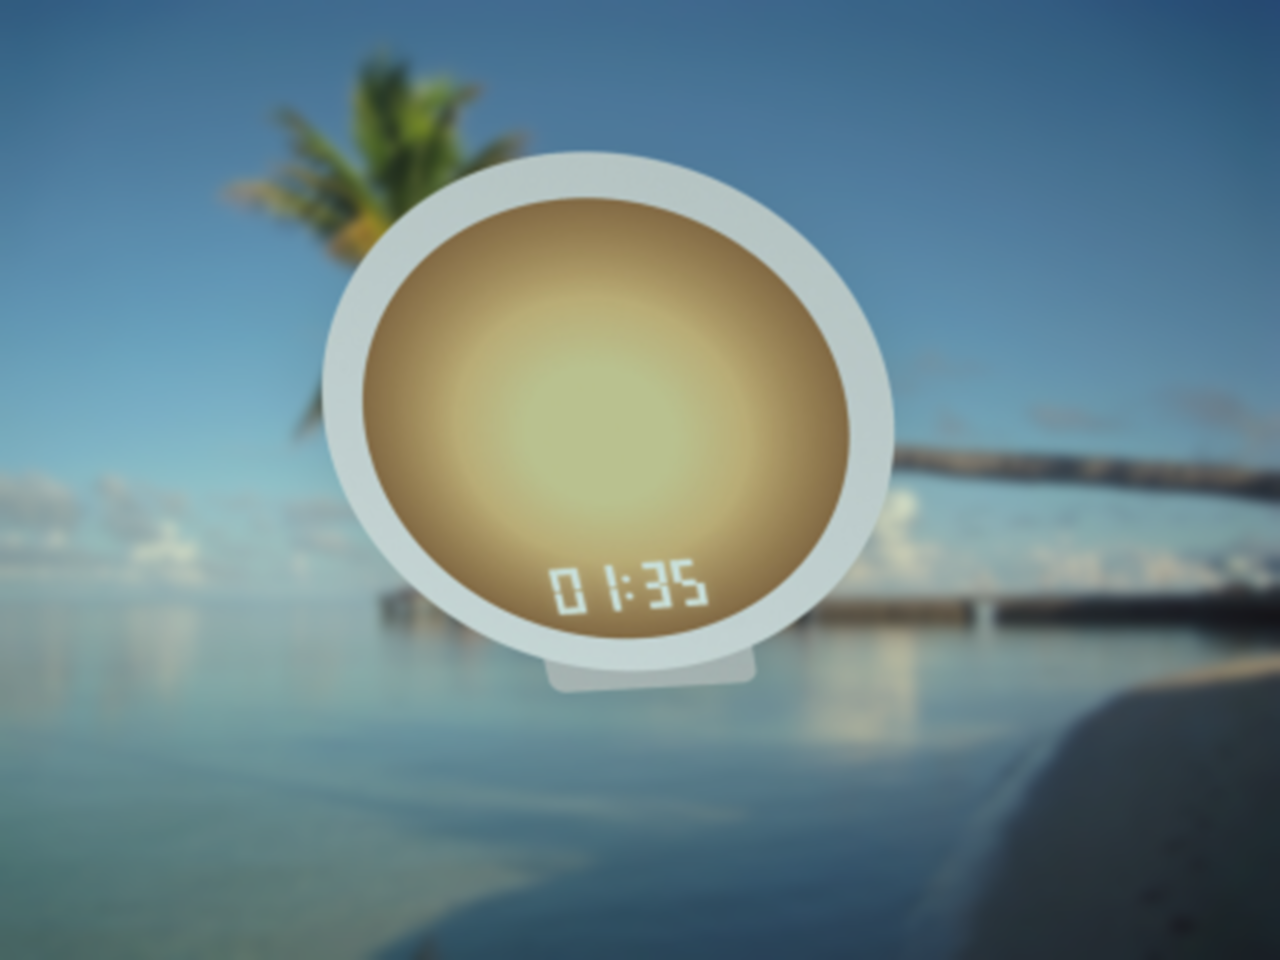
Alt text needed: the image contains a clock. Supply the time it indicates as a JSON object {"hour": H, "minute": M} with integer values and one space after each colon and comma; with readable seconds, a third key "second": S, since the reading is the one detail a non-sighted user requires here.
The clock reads {"hour": 1, "minute": 35}
